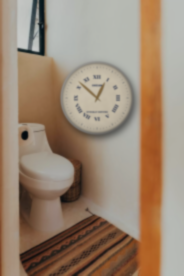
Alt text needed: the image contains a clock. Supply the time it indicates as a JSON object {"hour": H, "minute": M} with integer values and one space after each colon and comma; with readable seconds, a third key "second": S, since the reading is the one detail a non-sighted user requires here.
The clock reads {"hour": 12, "minute": 52}
